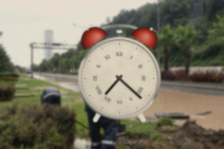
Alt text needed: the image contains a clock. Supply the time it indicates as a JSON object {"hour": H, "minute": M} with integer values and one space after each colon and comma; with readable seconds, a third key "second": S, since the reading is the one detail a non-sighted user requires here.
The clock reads {"hour": 7, "minute": 22}
